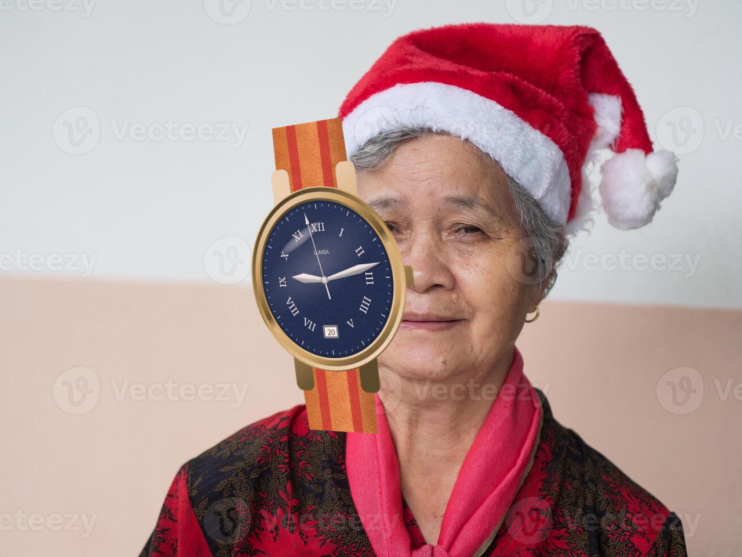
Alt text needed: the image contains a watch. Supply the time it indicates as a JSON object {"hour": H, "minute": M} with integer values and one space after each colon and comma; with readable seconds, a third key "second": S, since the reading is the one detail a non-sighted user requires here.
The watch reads {"hour": 9, "minute": 12, "second": 58}
